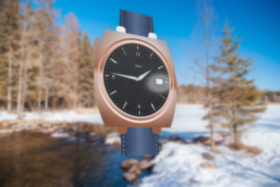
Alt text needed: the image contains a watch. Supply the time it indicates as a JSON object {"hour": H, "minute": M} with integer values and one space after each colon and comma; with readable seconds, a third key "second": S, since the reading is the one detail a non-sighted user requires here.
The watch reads {"hour": 1, "minute": 46}
